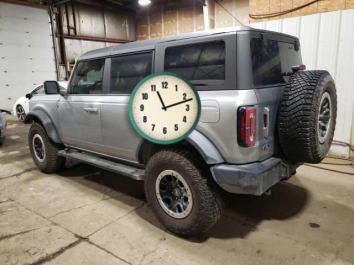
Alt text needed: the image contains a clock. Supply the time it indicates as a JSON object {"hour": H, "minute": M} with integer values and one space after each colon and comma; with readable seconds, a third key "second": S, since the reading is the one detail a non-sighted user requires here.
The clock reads {"hour": 11, "minute": 12}
